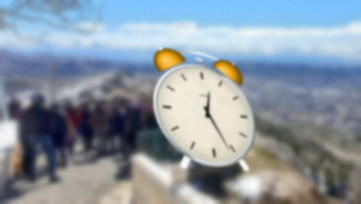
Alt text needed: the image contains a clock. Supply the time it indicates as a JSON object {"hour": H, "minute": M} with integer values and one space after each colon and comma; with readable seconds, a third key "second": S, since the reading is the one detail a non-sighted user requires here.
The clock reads {"hour": 12, "minute": 26}
